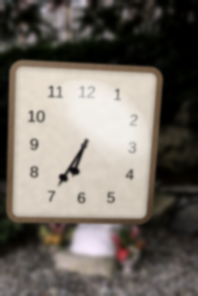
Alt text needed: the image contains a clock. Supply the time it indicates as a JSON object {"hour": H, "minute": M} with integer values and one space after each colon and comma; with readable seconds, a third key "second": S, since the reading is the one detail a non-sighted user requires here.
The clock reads {"hour": 6, "minute": 35}
